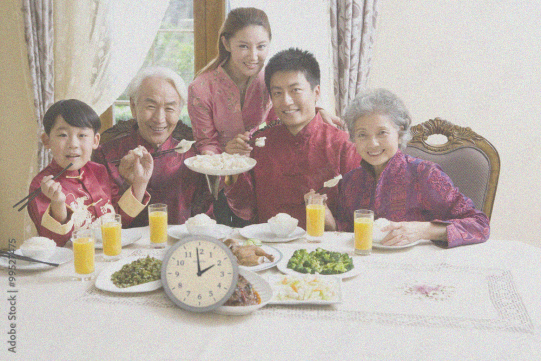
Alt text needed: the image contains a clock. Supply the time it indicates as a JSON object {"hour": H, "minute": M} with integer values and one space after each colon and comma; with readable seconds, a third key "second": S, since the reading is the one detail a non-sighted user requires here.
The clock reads {"hour": 1, "minute": 59}
